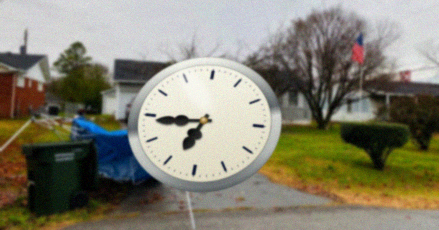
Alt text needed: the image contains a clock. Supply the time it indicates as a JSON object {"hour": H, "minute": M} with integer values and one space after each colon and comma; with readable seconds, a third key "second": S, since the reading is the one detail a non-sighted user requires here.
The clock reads {"hour": 6, "minute": 44}
